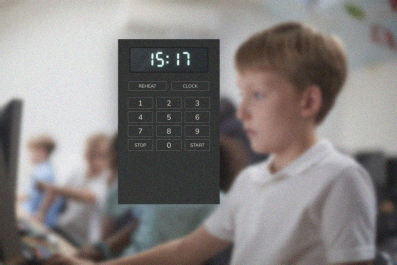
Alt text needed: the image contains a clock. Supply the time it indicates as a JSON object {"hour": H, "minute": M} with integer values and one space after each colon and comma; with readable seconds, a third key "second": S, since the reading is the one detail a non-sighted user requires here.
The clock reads {"hour": 15, "minute": 17}
